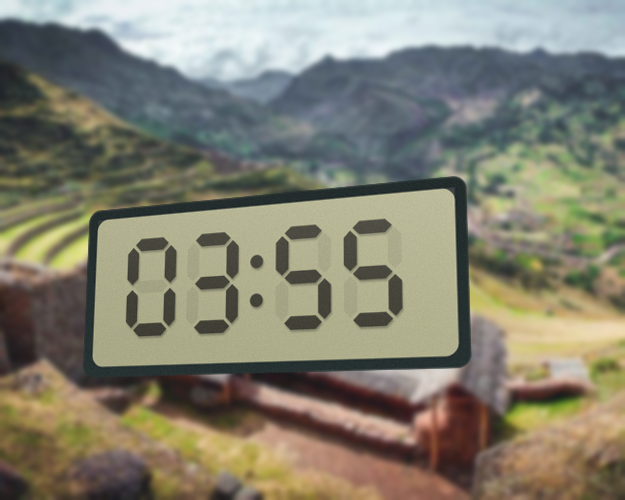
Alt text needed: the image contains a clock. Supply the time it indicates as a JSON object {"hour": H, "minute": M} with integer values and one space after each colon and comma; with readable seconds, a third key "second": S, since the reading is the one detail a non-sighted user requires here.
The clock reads {"hour": 3, "minute": 55}
